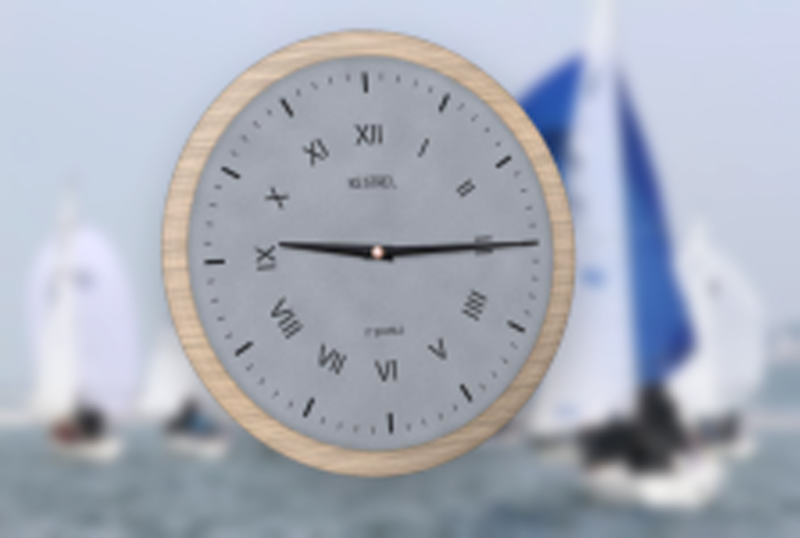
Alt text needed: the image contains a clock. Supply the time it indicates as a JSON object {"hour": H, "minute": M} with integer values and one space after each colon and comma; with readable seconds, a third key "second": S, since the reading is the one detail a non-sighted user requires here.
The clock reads {"hour": 9, "minute": 15}
